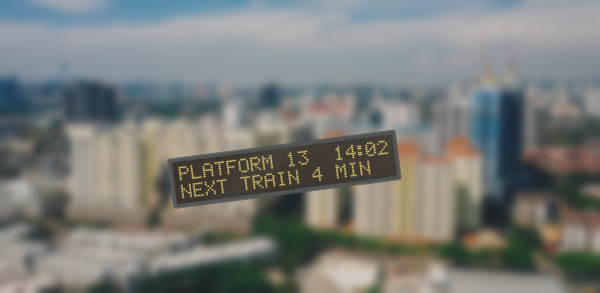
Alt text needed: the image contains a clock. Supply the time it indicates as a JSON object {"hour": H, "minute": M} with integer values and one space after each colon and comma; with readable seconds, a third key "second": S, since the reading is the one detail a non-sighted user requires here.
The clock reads {"hour": 14, "minute": 2}
